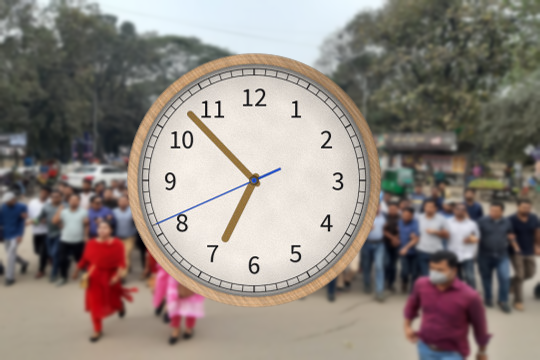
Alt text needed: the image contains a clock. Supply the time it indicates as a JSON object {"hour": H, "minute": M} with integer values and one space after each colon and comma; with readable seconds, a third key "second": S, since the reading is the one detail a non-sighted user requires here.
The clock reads {"hour": 6, "minute": 52, "second": 41}
